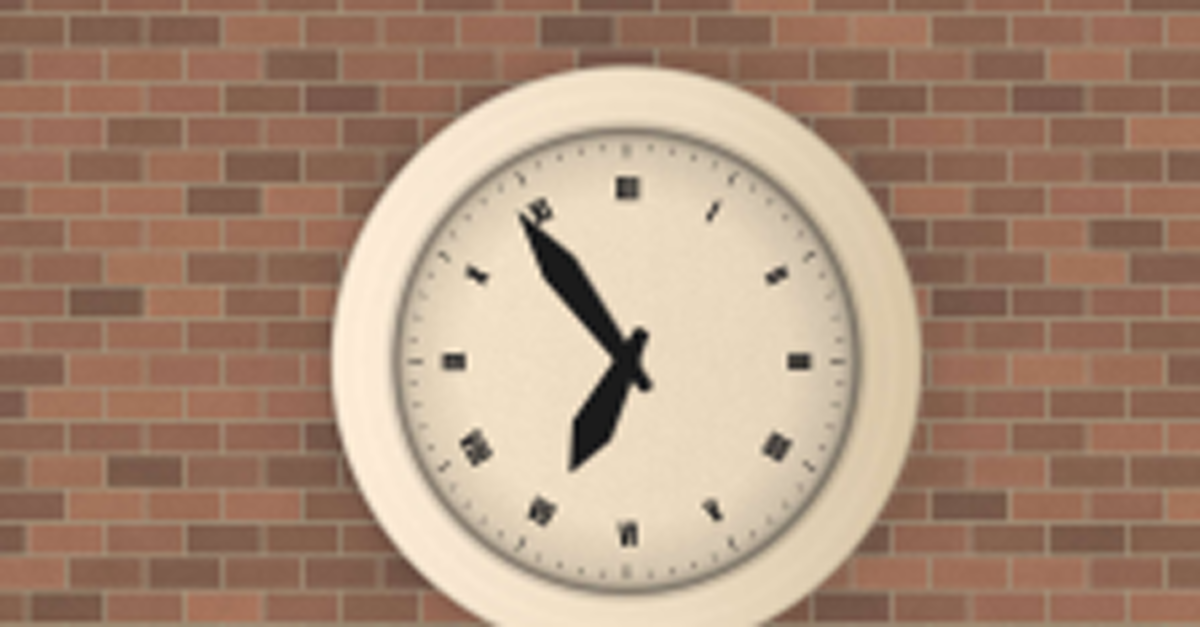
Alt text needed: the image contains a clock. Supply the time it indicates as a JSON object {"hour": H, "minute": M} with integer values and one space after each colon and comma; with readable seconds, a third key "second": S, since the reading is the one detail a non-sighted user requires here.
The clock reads {"hour": 6, "minute": 54}
